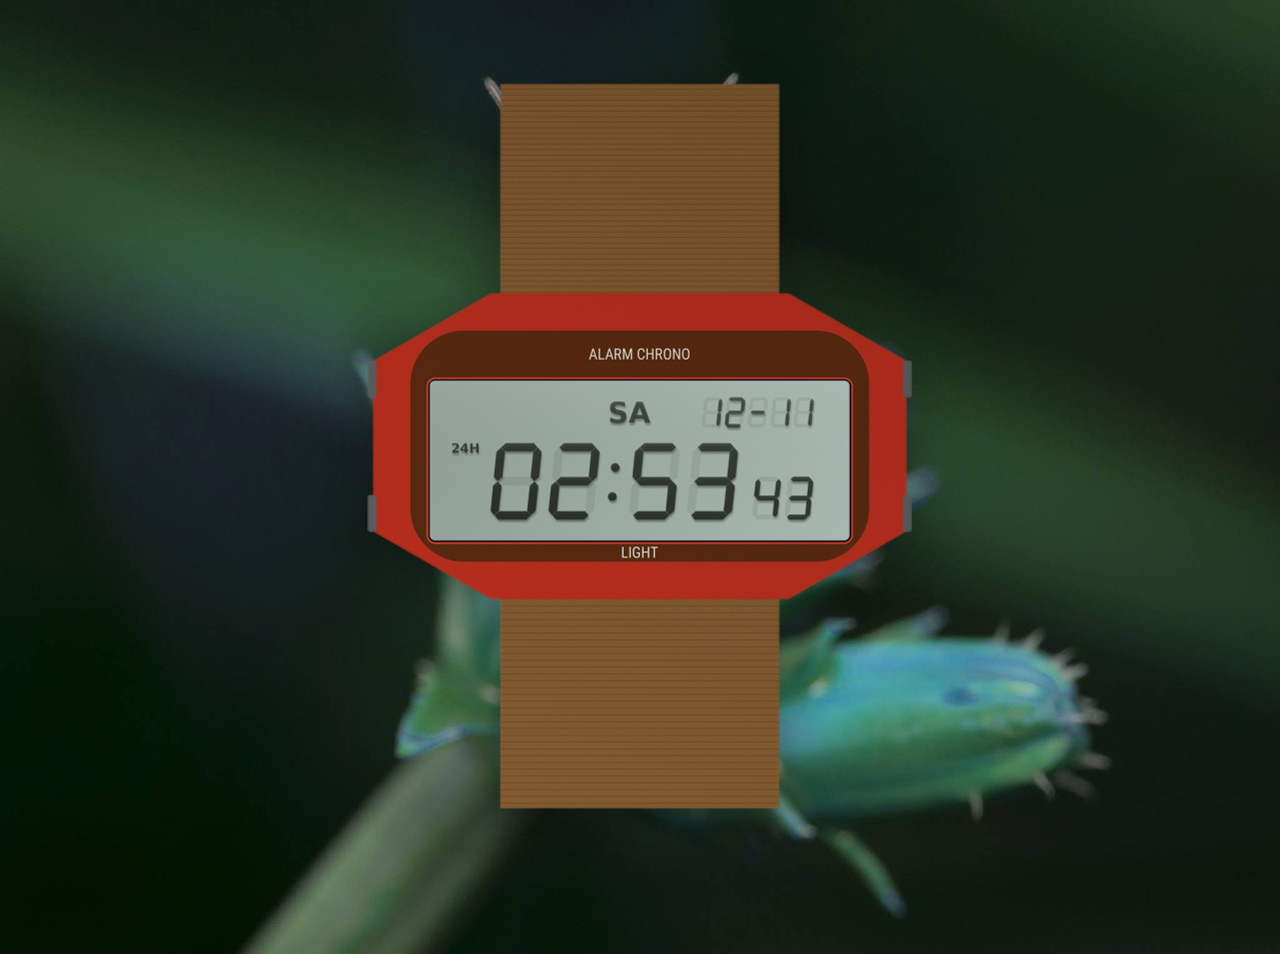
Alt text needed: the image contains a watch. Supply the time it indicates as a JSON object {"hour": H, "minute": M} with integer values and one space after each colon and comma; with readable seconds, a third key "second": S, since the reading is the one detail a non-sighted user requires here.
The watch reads {"hour": 2, "minute": 53, "second": 43}
